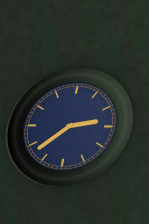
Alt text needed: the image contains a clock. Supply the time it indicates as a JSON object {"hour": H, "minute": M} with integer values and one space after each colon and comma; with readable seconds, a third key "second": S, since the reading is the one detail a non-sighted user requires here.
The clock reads {"hour": 2, "minute": 38}
